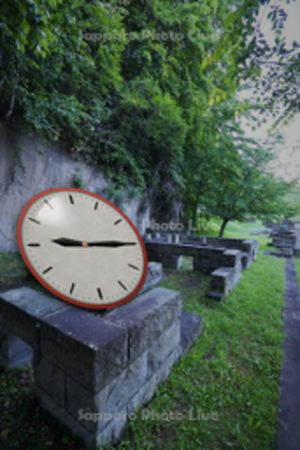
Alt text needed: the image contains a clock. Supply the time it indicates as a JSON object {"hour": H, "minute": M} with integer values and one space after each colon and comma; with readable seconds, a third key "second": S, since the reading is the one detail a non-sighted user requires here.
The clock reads {"hour": 9, "minute": 15}
